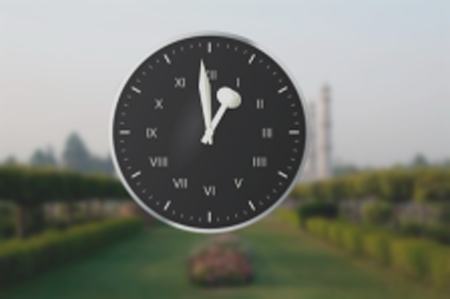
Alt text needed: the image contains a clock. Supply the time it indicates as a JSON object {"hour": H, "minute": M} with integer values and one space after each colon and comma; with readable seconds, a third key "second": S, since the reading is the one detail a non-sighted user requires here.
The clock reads {"hour": 12, "minute": 59}
